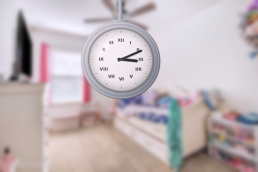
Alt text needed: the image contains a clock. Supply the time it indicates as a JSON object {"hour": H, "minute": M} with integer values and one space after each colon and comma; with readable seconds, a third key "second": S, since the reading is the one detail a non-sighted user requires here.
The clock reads {"hour": 3, "minute": 11}
